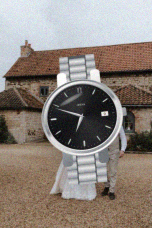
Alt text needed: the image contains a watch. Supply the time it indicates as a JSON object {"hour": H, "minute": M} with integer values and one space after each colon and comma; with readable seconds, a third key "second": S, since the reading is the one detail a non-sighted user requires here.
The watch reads {"hour": 6, "minute": 49}
